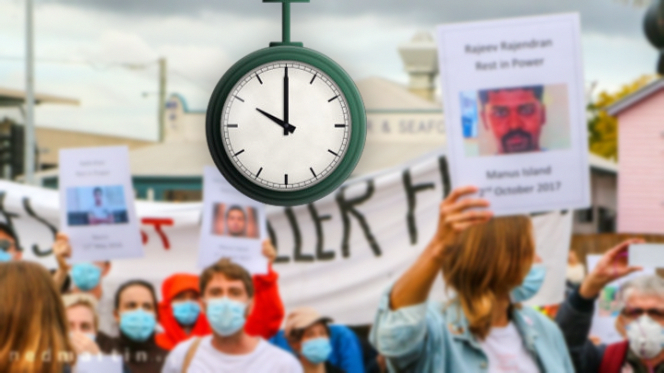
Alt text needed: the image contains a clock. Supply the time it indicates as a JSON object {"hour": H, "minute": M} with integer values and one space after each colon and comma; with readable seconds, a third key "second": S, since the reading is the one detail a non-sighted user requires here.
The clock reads {"hour": 10, "minute": 0}
